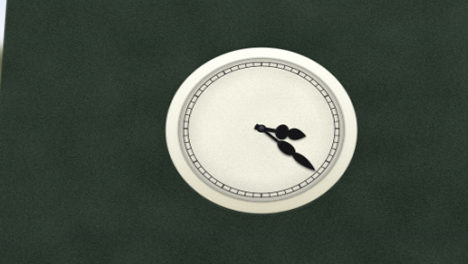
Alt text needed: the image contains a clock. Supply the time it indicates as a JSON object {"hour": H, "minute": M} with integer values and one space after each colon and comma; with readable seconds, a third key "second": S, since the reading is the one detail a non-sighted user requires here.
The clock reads {"hour": 3, "minute": 22}
